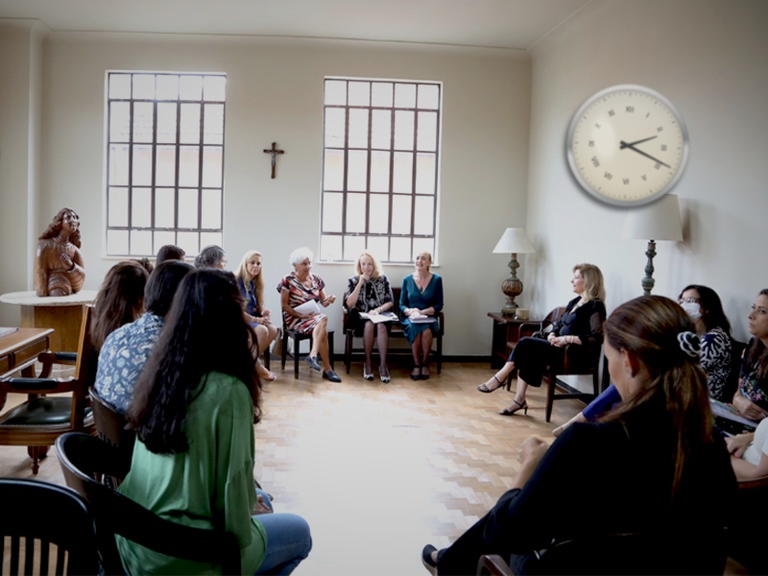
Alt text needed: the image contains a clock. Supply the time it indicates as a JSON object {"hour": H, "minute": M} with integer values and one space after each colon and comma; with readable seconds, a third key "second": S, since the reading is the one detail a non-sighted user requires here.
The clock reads {"hour": 2, "minute": 19}
